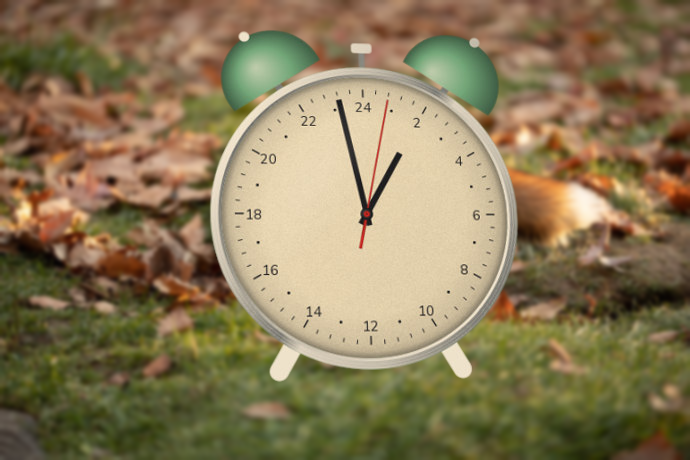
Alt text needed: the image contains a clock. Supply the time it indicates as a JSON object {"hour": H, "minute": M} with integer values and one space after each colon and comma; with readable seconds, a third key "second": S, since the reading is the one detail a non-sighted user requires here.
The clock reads {"hour": 1, "minute": 58, "second": 2}
